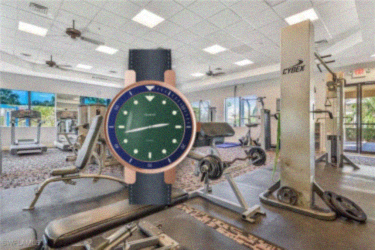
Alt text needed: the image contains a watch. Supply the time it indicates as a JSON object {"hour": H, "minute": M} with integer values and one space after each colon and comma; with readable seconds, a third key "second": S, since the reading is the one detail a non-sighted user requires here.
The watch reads {"hour": 2, "minute": 43}
